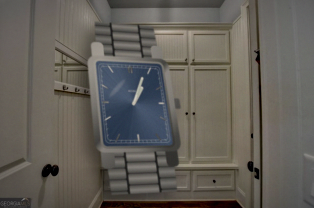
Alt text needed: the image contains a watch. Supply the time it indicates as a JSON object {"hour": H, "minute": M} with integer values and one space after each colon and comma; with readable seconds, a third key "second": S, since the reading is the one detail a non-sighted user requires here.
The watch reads {"hour": 1, "minute": 4}
